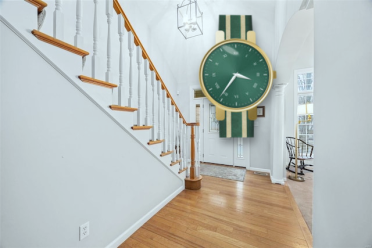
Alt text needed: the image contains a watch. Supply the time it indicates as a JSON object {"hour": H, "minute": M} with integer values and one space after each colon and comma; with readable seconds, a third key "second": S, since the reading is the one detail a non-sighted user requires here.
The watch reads {"hour": 3, "minute": 36}
